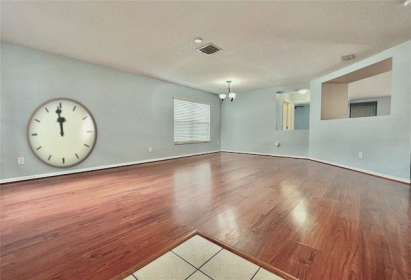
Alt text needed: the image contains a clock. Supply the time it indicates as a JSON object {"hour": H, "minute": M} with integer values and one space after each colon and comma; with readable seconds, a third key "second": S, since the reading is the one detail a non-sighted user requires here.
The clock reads {"hour": 11, "minute": 59}
